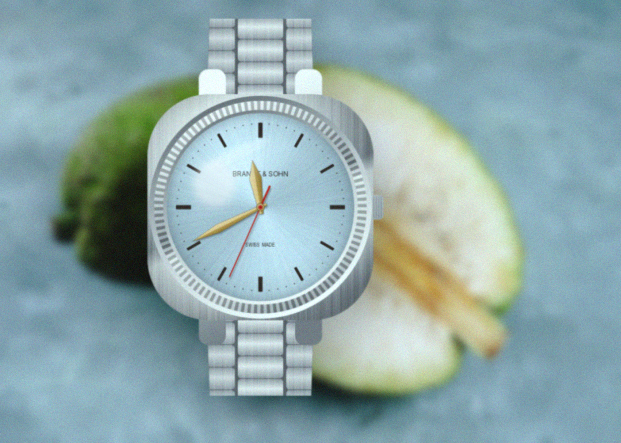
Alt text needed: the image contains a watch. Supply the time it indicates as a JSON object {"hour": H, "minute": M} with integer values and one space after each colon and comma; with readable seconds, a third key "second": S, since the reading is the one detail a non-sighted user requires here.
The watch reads {"hour": 11, "minute": 40, "second": 34}
